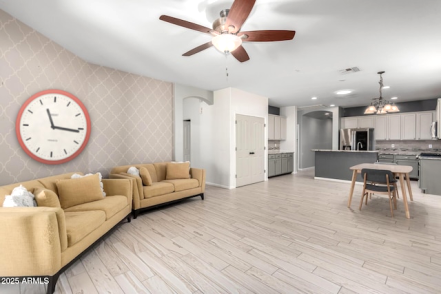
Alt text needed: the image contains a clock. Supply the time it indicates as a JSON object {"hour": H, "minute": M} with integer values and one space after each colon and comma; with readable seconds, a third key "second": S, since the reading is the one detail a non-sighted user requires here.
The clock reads {"hour": 11, "minute": 16}
